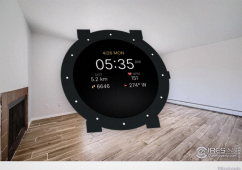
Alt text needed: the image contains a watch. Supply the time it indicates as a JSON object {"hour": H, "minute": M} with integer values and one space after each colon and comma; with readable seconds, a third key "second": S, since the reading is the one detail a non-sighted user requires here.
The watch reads {"hour": 5, "minute": 35}
